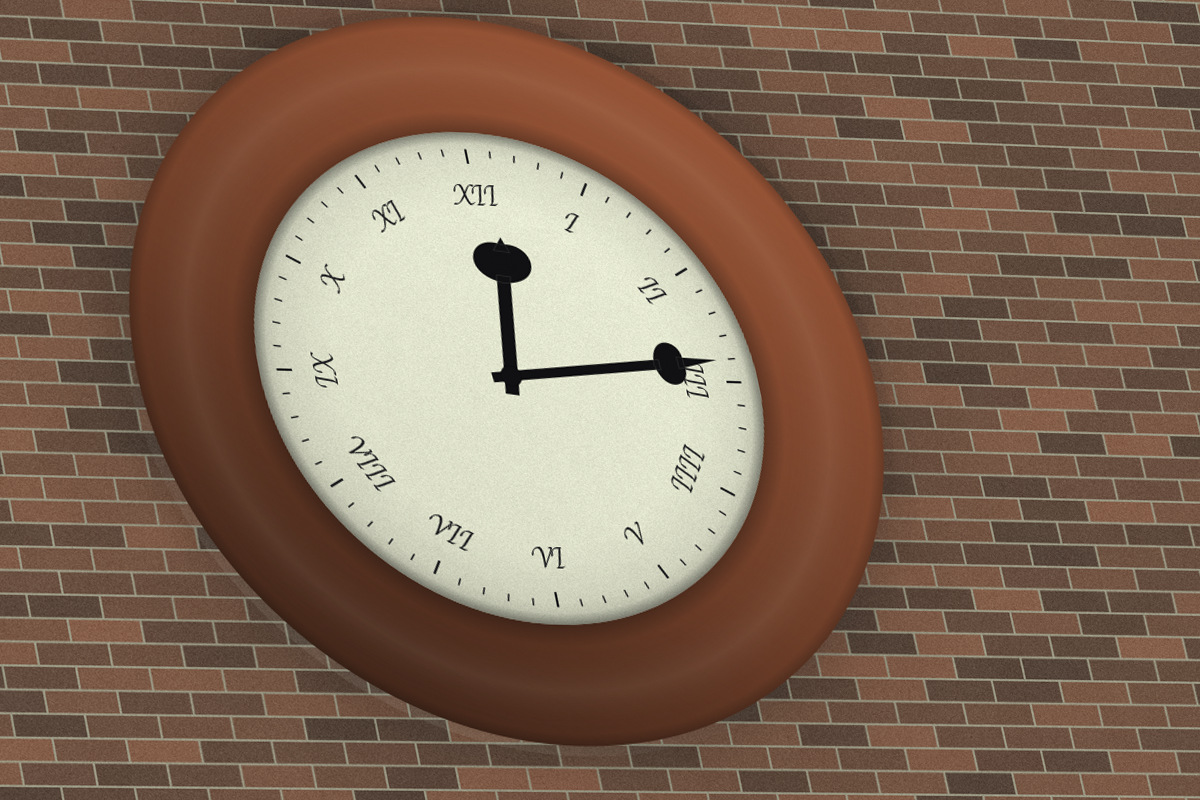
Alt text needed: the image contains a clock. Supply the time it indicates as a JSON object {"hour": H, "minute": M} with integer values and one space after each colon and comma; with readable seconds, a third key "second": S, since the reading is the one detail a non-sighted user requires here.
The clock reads {"hour": 12, "minute": 14}
